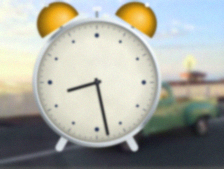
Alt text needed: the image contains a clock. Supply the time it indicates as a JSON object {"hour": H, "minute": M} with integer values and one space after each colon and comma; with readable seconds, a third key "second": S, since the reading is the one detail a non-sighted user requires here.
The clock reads {"hour": 8, "minute": 28}
